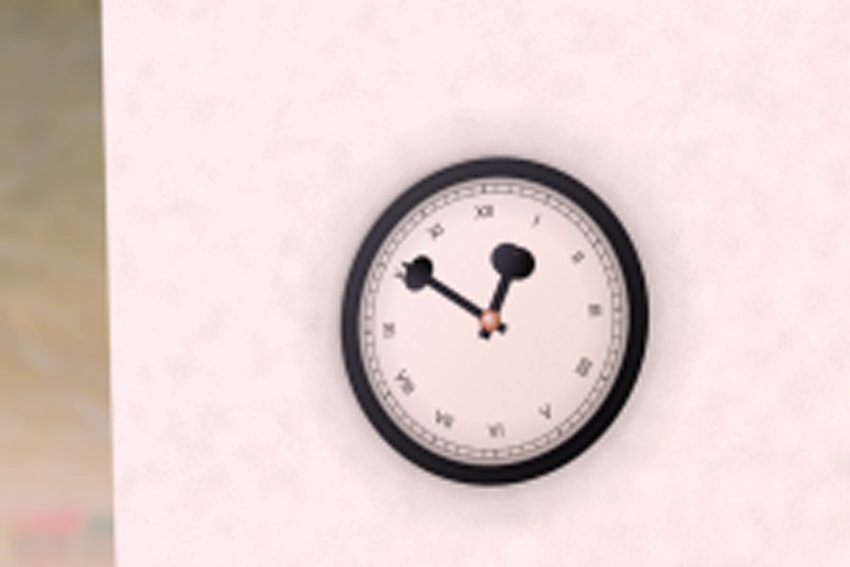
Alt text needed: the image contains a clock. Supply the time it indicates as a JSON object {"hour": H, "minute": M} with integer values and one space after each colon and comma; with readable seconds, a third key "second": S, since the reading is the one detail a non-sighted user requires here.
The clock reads {"hour": 12, "minute": 51}
